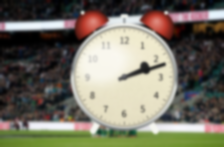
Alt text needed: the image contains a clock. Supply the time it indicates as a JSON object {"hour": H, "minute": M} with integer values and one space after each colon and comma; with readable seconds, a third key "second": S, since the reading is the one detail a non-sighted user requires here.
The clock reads {"hour": 2, "minute": 12}
